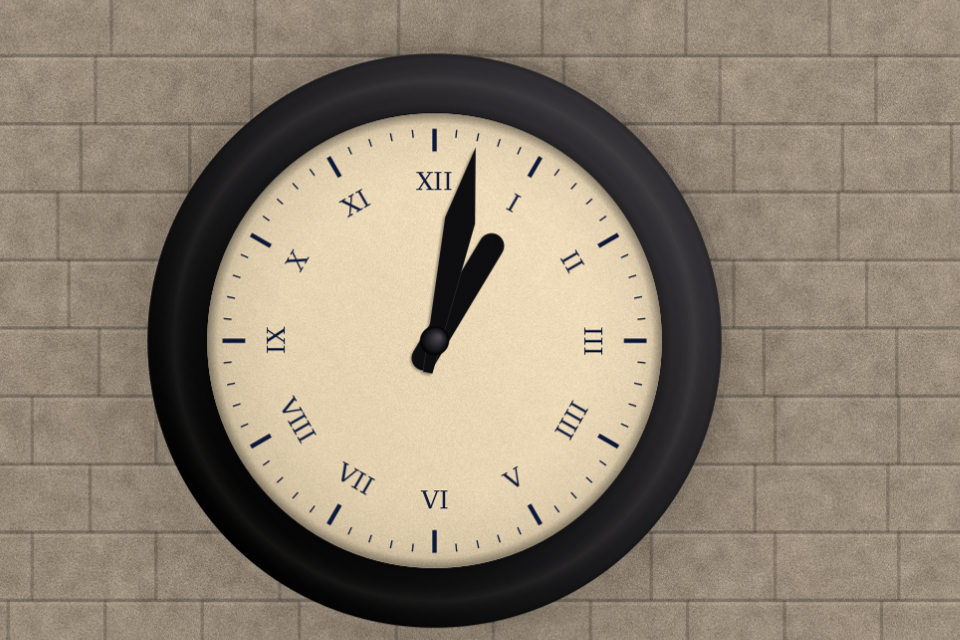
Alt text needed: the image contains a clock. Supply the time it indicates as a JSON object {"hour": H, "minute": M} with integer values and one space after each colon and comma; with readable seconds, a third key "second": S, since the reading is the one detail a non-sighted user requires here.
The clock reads {"hour": 1, "minute": 2}
